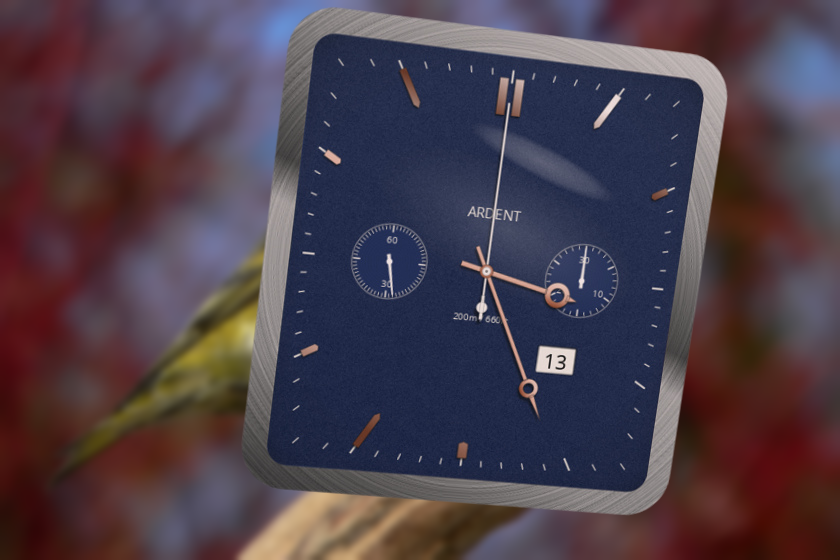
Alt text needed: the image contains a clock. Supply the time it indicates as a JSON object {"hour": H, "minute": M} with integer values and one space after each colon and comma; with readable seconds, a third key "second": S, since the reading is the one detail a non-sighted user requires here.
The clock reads {"hour": 3, "minute": 25, "second": 28}
